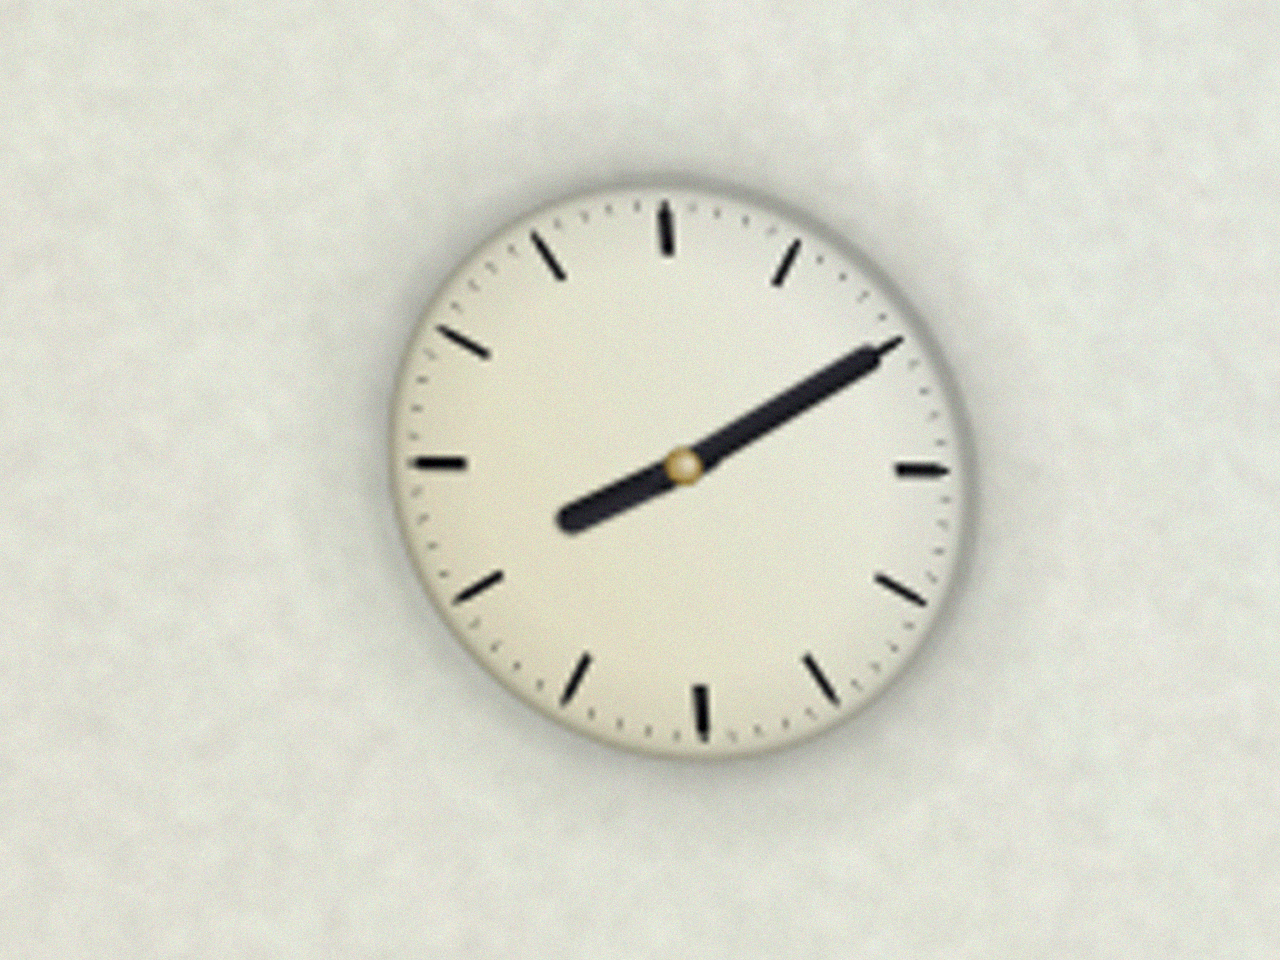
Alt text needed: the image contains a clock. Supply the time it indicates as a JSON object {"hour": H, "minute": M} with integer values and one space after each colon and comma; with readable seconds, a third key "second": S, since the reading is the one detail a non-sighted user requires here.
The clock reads {"hour": 8, "minute": 10}
